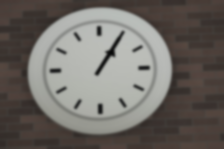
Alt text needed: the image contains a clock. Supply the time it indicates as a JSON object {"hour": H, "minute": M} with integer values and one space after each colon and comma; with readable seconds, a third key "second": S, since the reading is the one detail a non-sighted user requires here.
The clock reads {"hour": 1, "minute": 5}
